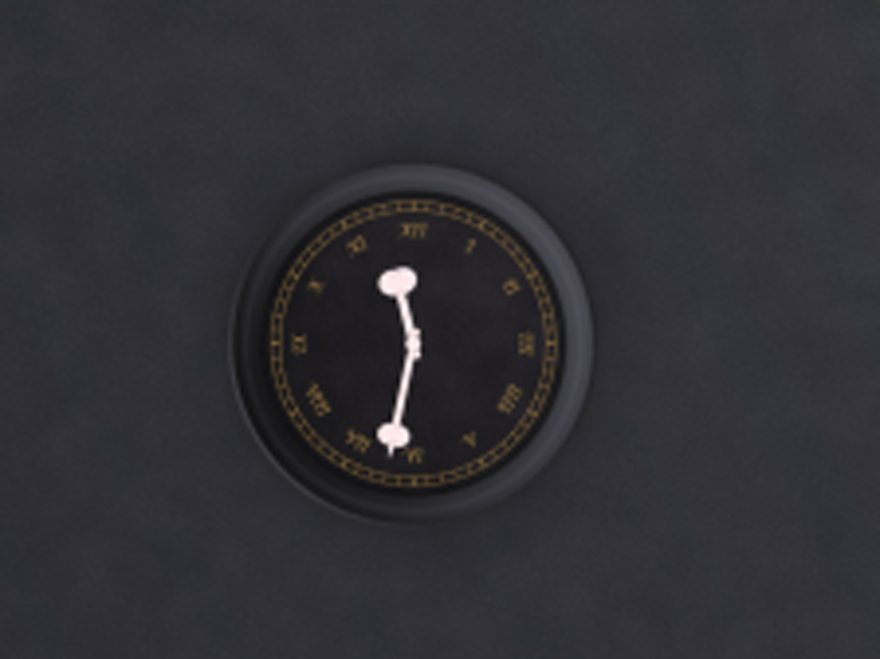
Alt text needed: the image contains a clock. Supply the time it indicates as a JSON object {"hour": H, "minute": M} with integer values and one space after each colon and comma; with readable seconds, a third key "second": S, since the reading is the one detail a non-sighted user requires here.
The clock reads {"hour": 11, "minute": 32}
